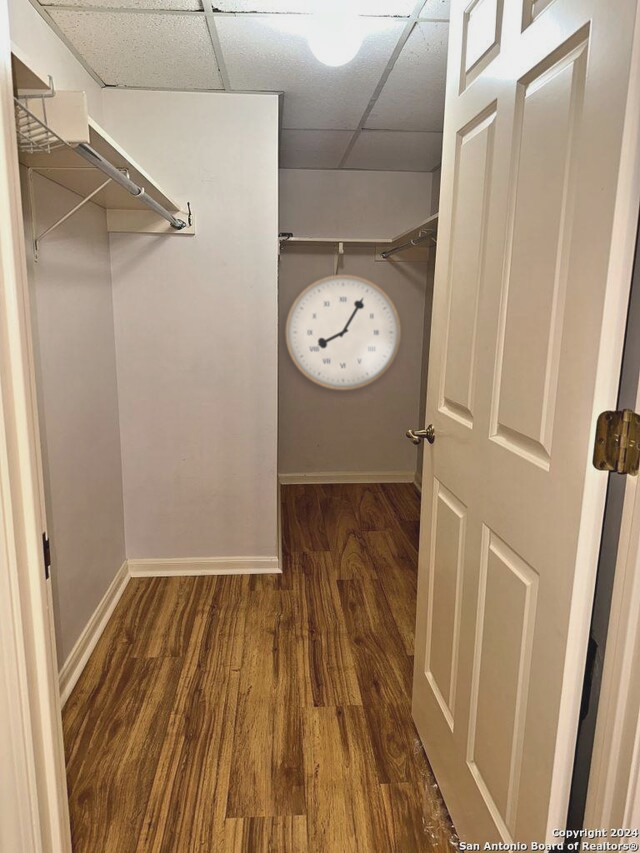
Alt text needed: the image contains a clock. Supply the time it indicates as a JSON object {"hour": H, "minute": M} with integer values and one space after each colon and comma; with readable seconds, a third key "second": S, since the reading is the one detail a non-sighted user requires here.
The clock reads {"hour": 8, "minute": 5}
